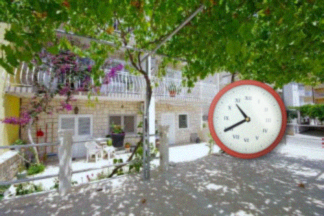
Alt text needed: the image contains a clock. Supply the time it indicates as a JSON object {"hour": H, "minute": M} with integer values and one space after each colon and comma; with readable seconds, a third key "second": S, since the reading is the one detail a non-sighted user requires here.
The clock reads {"hour": 10, "minute": 40}
